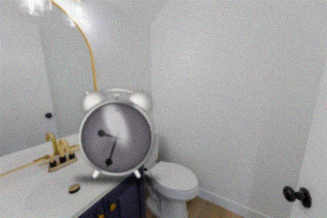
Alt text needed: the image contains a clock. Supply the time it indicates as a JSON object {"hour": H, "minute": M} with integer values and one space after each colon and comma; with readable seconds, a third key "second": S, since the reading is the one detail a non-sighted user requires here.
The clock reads {"hour": 9, "minute": 33}
